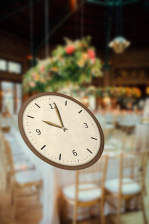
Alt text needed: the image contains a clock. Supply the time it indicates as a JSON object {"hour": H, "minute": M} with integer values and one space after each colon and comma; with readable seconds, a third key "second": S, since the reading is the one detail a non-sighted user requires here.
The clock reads {"hour": 10, "minute": 1}
